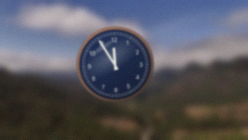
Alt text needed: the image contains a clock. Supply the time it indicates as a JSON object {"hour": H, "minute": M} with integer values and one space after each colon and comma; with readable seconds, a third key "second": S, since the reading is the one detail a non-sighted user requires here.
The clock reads {"hour": 11, "minute": 55}
